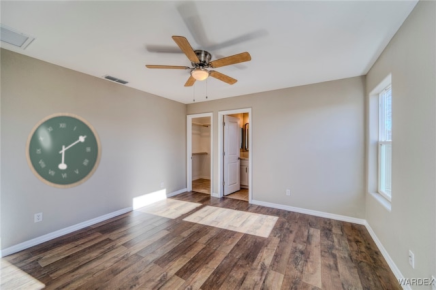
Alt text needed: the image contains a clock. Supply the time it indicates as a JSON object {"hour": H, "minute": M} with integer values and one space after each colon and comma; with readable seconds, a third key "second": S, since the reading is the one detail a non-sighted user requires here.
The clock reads {"hour": 6, "minute": 10}
